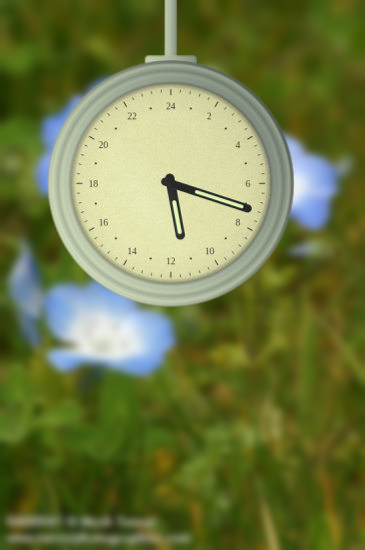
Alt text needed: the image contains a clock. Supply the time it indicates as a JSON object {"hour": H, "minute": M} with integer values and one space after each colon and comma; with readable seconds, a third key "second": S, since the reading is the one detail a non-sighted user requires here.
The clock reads {"hour": 11, "minute": 18}
